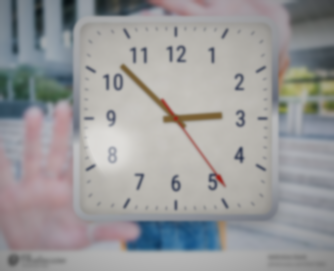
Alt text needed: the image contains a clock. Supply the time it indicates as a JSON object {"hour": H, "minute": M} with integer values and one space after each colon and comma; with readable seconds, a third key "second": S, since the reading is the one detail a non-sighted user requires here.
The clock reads {"hour": 2, "minute": 52, "second": 24}
